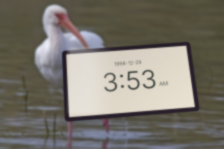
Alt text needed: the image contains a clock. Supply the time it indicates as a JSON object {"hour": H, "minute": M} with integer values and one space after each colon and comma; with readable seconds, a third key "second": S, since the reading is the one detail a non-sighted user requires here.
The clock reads {"hour": 3, "minute": 53}
